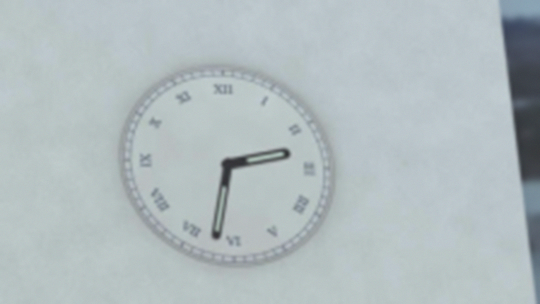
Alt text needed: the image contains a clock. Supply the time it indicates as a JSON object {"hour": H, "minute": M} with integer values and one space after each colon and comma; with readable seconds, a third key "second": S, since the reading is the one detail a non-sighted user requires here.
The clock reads {"hour": 2, "minute": 32}
